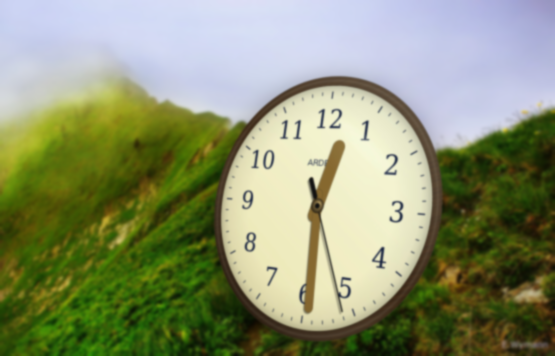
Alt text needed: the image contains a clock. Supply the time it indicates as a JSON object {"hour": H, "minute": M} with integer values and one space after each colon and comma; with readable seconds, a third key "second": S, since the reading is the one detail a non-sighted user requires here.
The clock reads {"hour": 12, "minute": 29, "second": 26}
